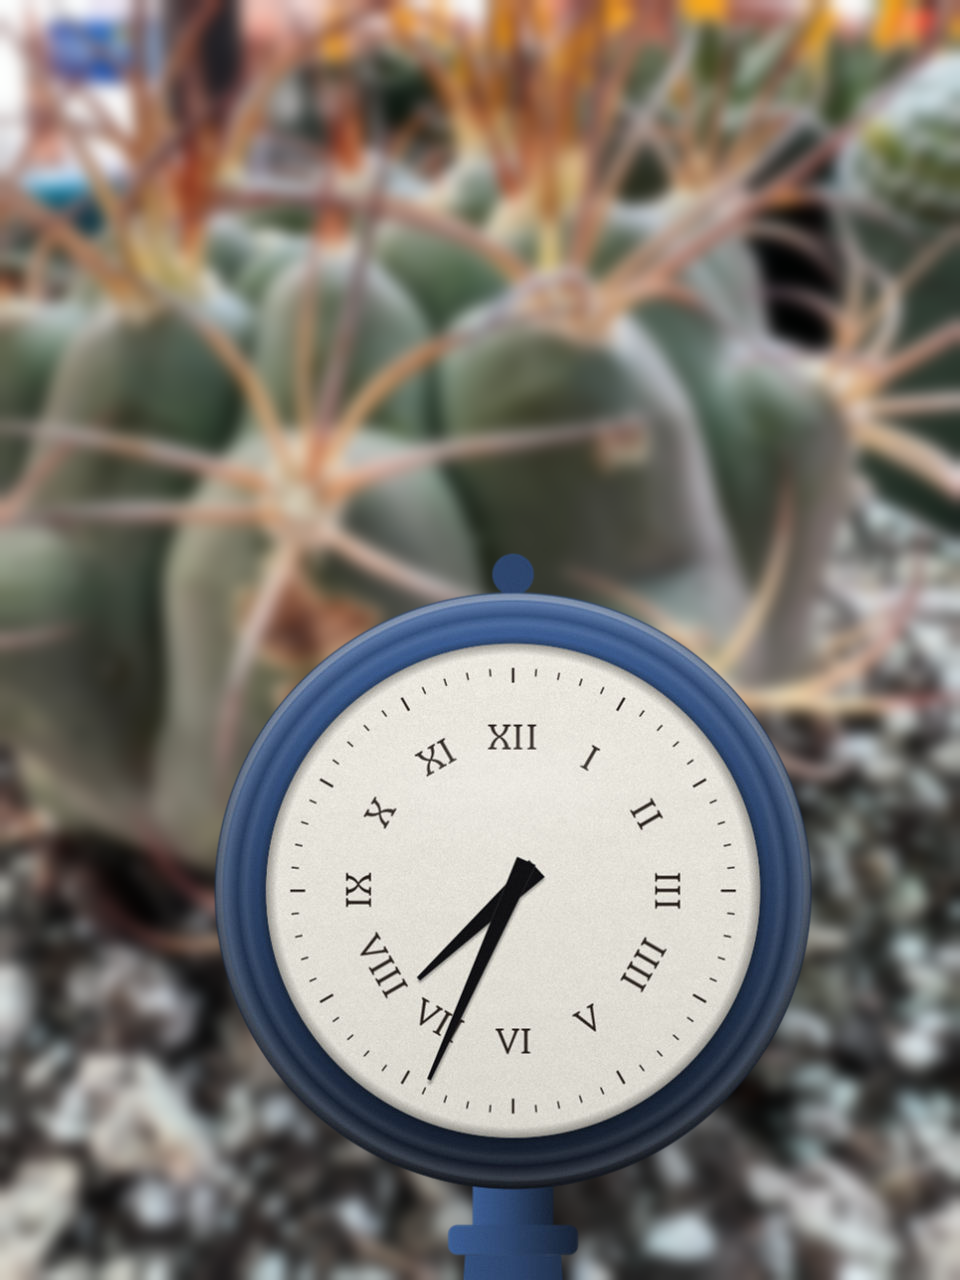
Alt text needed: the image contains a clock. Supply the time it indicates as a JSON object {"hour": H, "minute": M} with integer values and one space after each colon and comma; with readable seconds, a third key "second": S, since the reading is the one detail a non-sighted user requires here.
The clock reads {"hour": 7, "minute": 34}
